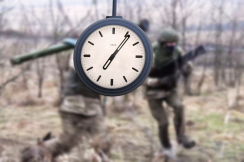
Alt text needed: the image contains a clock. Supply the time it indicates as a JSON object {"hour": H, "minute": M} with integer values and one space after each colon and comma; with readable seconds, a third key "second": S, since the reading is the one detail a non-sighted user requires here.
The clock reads {"hour": 7, "minute": 6}
